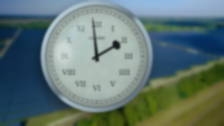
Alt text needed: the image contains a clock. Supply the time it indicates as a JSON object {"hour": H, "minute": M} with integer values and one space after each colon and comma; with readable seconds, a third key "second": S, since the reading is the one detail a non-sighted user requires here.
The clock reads {"hour": 1, "minute": 59}
